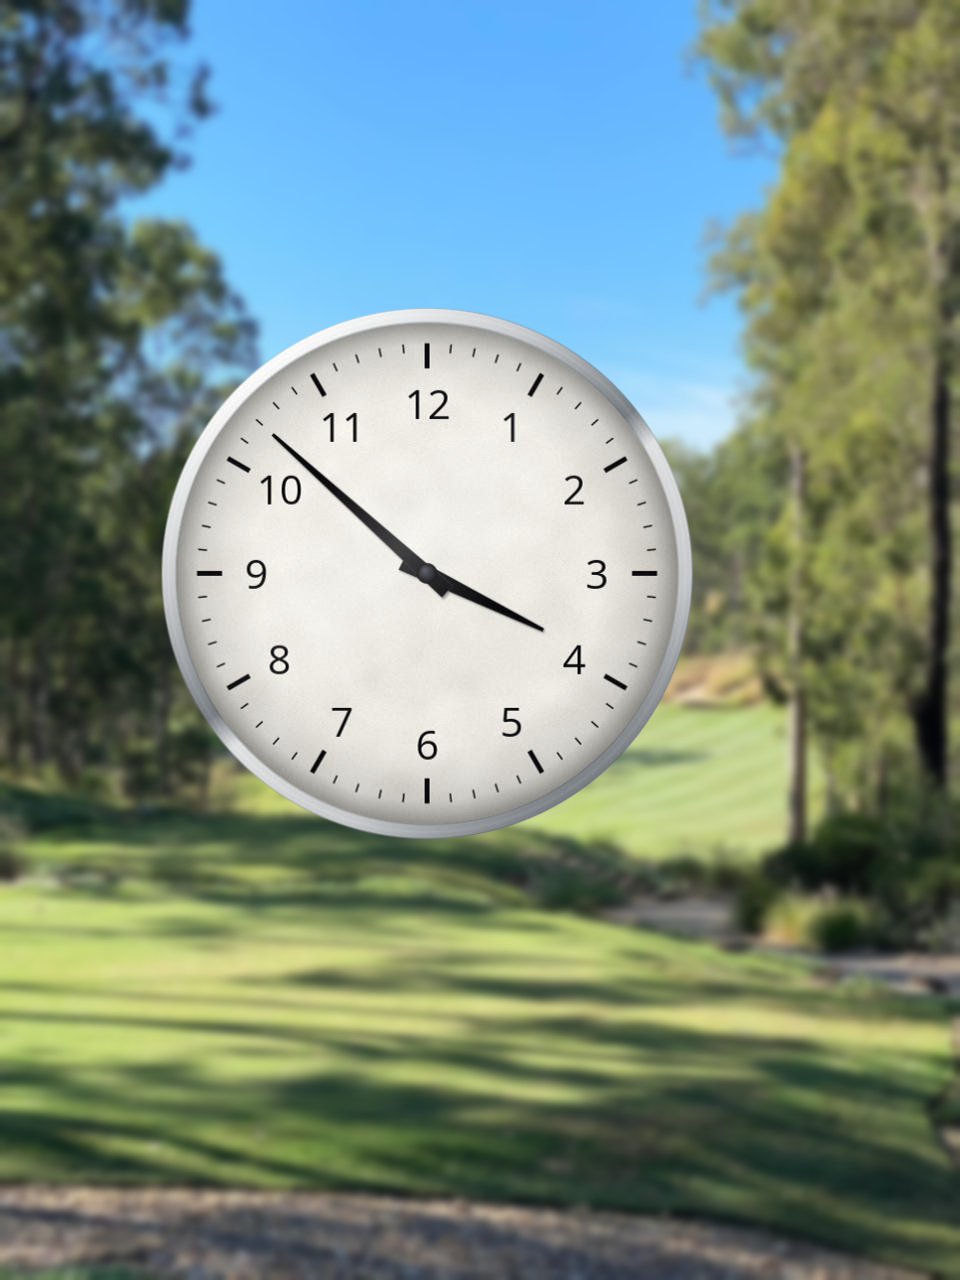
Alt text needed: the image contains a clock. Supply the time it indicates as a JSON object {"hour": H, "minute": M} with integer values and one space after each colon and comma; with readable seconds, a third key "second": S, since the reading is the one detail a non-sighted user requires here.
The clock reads {"hour": 3, "minute": 52}
